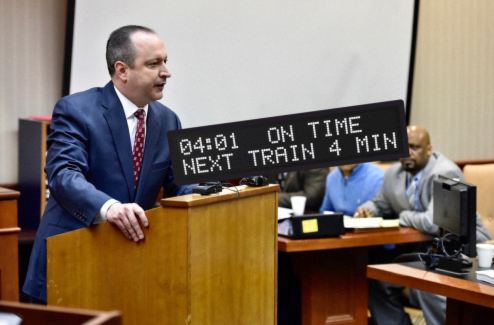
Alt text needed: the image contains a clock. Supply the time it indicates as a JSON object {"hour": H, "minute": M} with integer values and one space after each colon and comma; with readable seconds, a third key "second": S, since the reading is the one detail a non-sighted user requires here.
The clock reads {"hour": 4, "minute": 1}
